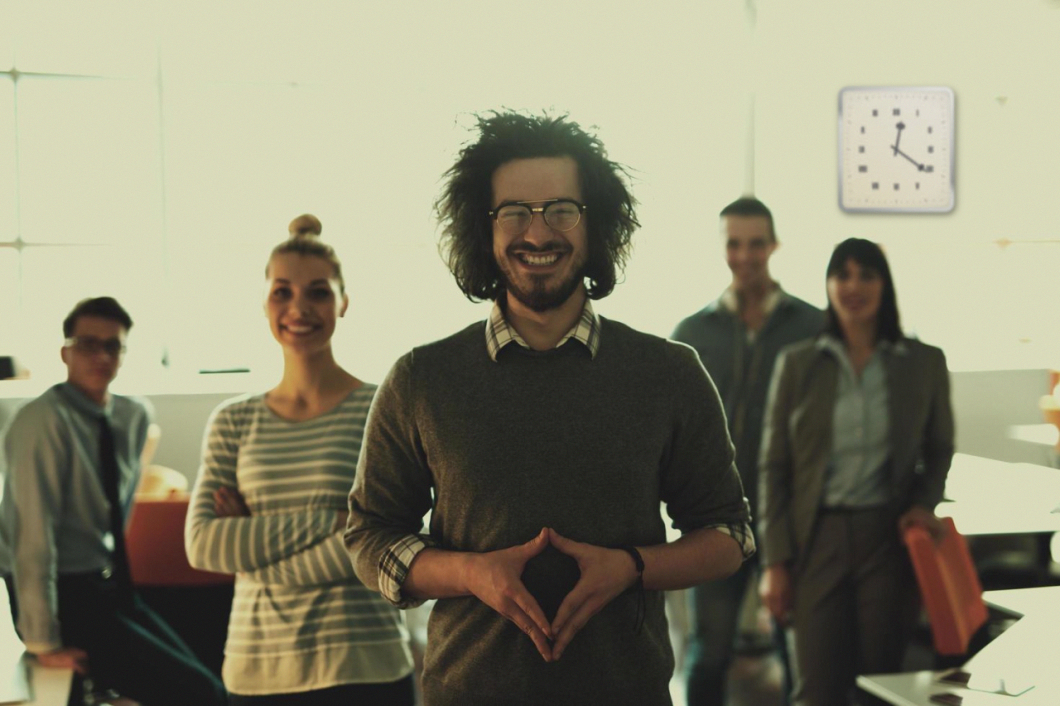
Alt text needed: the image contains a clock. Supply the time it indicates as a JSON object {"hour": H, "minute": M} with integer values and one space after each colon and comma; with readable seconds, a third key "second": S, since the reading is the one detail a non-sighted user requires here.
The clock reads {"hour": 12, "minute": 21}
